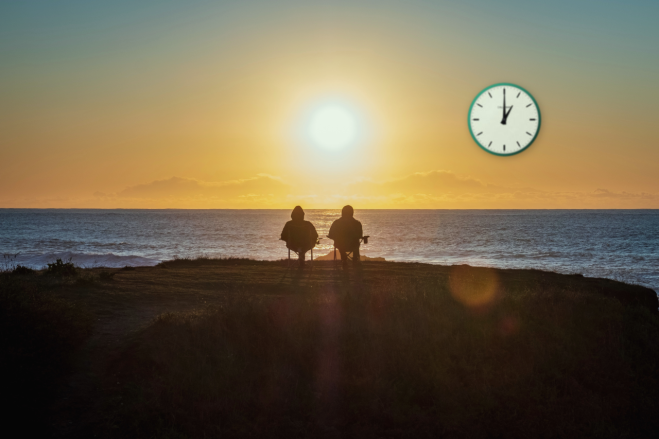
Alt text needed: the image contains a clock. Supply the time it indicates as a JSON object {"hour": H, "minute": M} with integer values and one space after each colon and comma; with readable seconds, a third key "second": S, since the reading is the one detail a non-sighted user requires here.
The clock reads {"hour": 1, "minute": 0}
